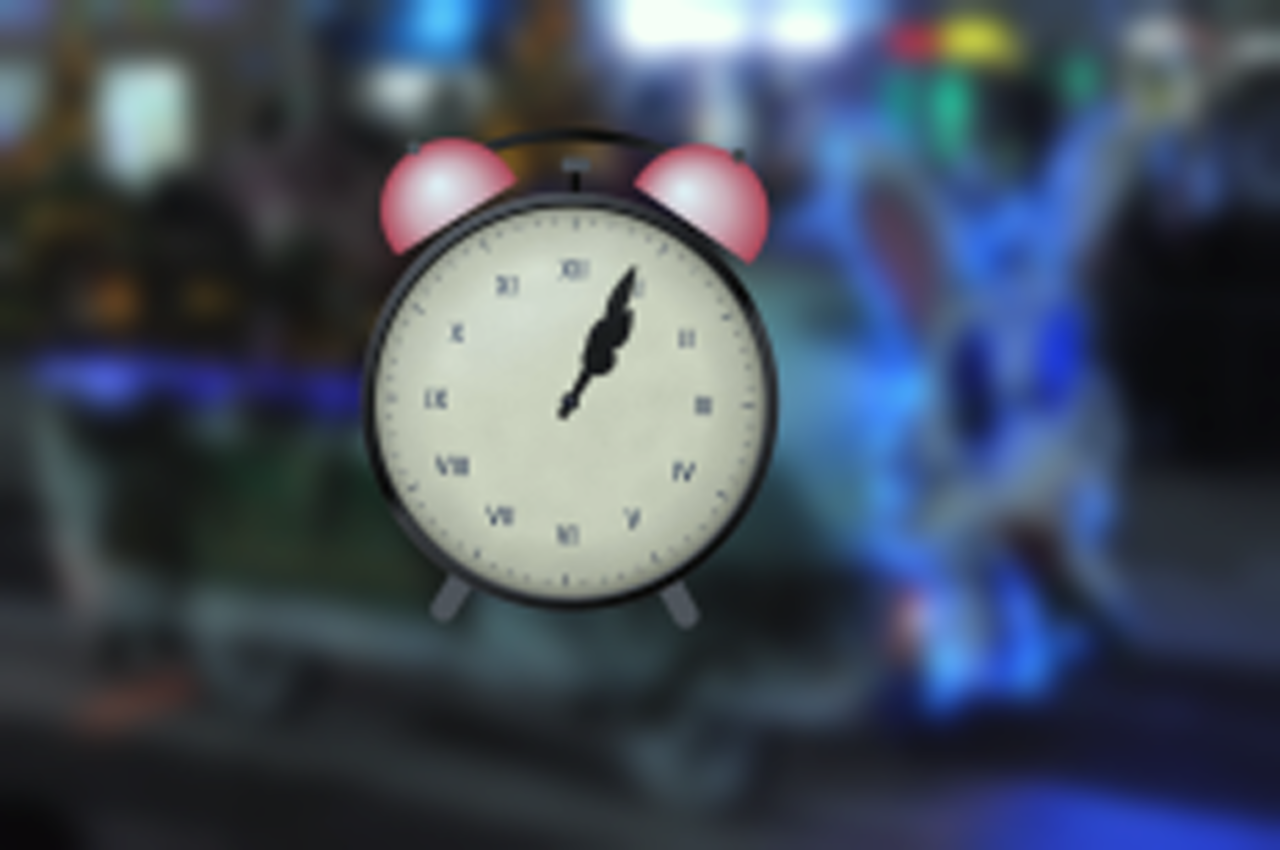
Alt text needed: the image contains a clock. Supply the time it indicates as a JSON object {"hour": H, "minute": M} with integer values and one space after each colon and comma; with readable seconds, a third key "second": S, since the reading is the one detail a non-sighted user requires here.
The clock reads {"hour": 1, "minute": 4}
